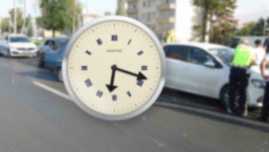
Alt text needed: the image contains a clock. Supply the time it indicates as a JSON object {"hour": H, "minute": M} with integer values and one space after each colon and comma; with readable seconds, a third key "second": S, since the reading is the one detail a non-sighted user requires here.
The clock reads {"hour": 6, "minute": 18}
